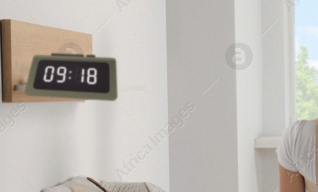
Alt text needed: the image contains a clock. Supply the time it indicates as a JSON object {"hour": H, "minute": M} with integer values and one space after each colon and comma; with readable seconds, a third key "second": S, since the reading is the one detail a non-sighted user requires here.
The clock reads {"hour": 9, "minute": 18}
